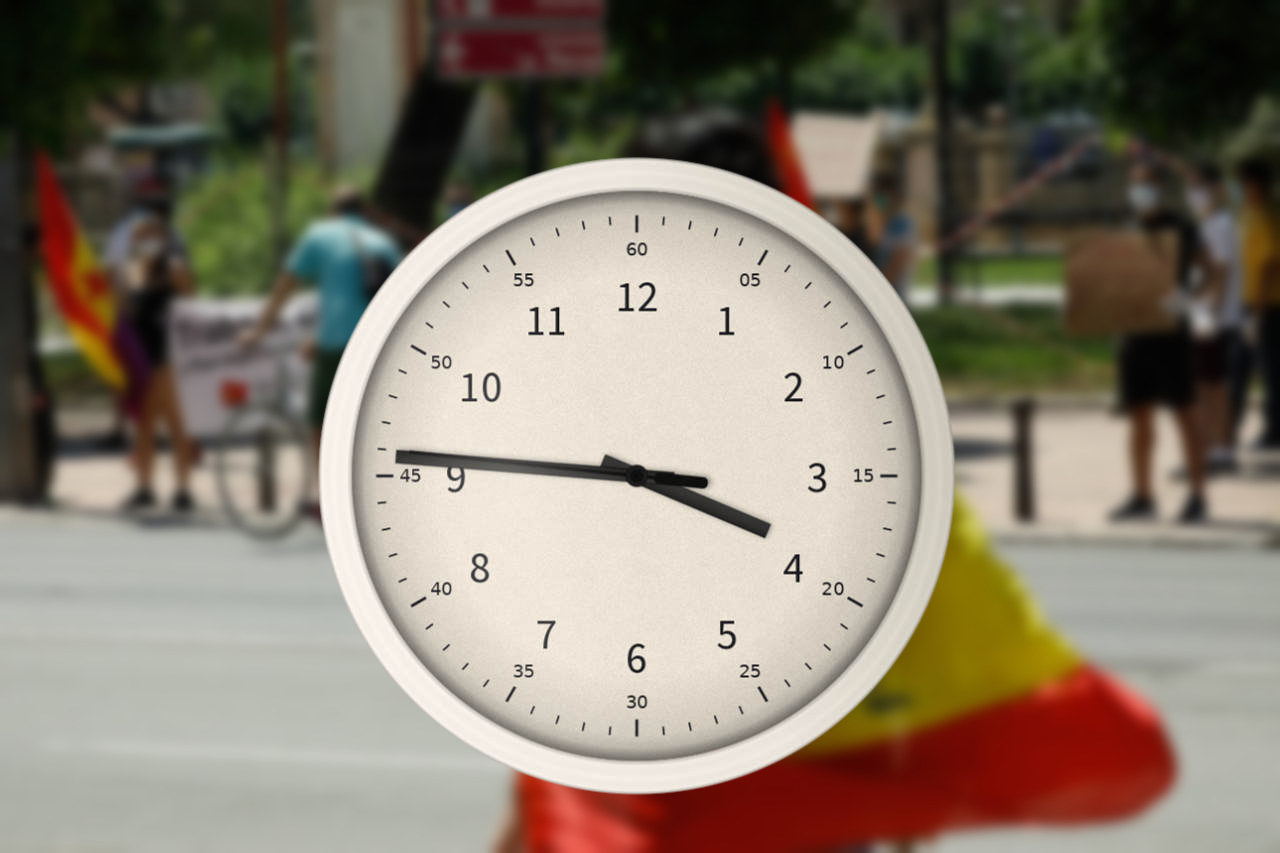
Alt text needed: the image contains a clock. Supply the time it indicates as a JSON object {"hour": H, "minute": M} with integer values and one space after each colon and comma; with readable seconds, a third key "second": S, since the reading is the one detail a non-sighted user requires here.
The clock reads {"hour": 3, "minute": 45, "second": 46}
